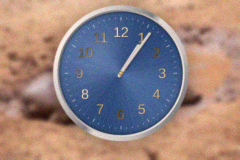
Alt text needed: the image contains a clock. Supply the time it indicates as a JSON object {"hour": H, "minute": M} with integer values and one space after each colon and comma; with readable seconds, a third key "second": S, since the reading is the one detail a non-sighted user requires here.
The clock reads {"hour": 1, "minute": 6}
